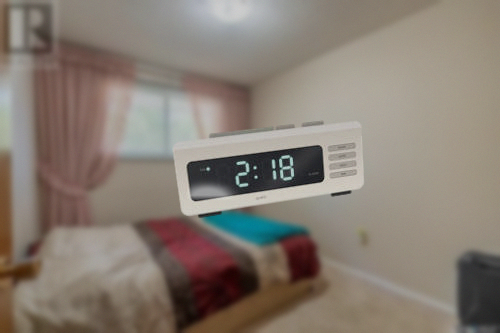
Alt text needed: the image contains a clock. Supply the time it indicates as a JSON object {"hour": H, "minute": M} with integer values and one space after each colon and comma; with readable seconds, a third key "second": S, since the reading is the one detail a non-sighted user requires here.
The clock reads {"hour": 2, "minute": 18}
